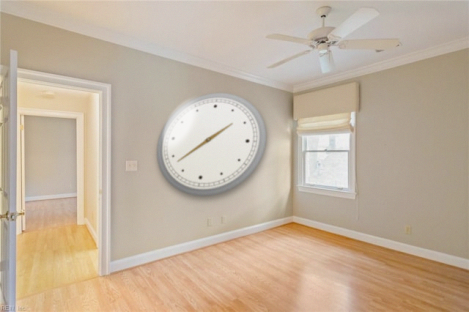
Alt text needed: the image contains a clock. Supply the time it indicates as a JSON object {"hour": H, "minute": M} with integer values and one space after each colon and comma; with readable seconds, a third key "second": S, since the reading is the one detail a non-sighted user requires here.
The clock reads {"hour": 1, "minute": 38}
